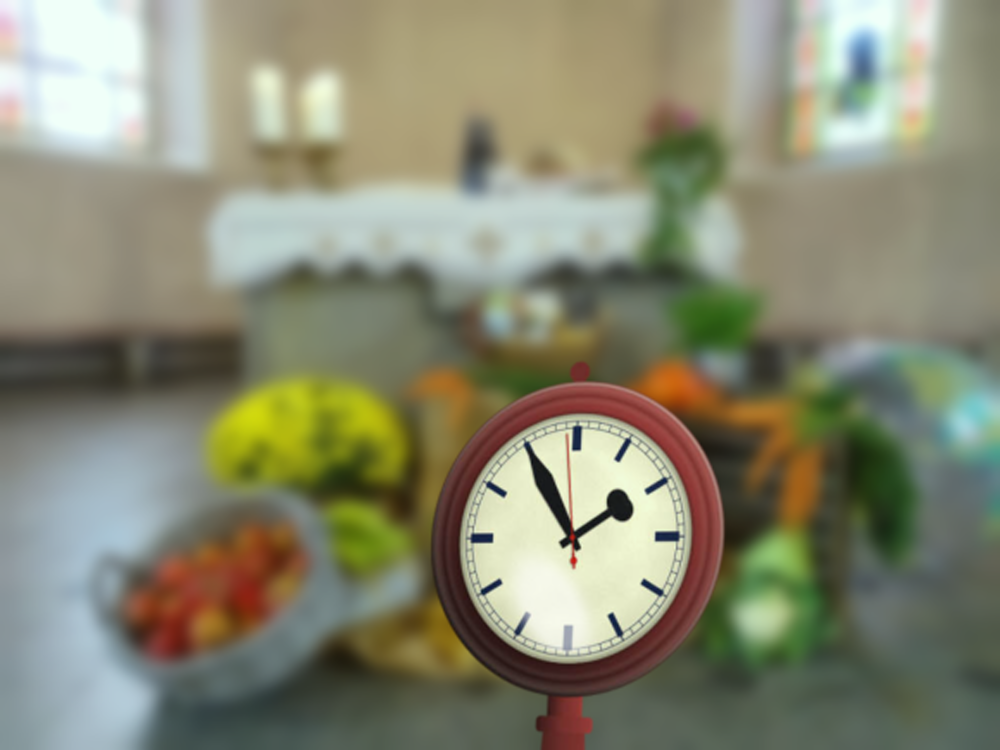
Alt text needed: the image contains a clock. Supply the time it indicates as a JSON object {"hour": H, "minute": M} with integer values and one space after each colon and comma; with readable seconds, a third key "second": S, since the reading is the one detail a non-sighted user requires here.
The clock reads {"hour": 1, "minute": 54, "second": 59}
